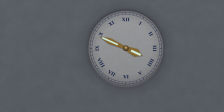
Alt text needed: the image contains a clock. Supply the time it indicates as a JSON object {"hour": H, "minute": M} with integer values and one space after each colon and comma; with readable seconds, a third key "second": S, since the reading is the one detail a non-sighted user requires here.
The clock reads {"hour": 3, "minute": 49}
